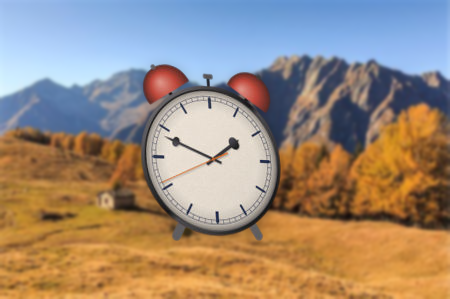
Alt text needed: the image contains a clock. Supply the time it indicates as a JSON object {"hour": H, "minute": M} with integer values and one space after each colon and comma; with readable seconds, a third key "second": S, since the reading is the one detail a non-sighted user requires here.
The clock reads {"hour": 1, "minute": 48, "second": 41}
